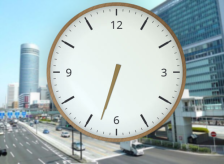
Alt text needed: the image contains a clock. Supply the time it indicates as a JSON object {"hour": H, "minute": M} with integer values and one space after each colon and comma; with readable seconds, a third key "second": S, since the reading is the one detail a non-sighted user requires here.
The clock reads {"hour": 6, "minute": 33}
